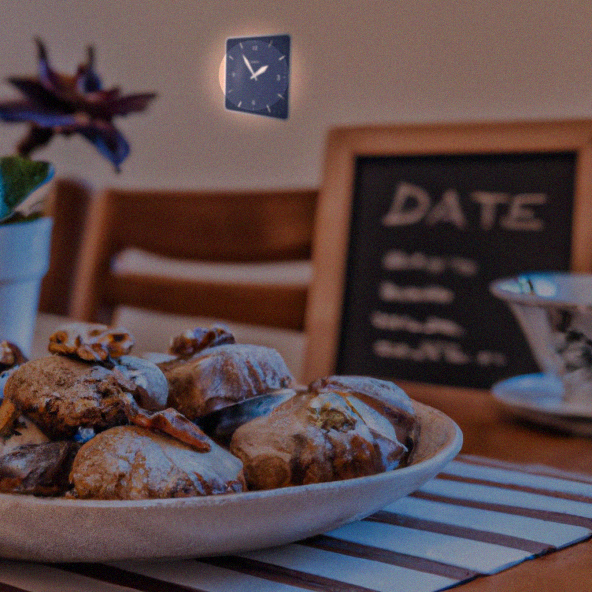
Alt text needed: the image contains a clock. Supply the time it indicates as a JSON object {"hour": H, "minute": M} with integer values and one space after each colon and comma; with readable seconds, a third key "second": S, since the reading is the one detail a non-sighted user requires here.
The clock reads {"hour": 1, "minute": 54}
